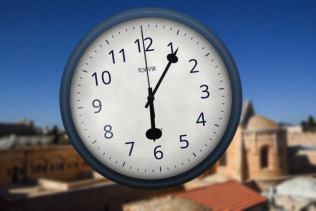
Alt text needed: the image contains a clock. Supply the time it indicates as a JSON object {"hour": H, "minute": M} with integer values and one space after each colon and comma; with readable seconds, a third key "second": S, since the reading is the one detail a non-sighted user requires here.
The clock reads {"hour": 6, "minute": 6, "second": 0}
